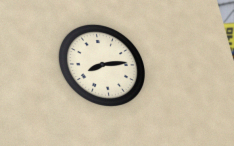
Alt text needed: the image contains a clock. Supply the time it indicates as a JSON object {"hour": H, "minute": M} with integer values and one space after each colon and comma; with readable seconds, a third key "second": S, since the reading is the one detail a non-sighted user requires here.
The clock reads {"hour": 8, "minute": 14}
